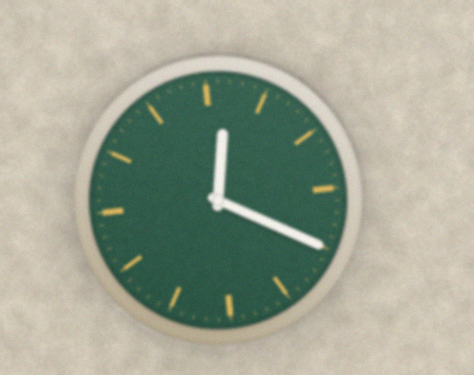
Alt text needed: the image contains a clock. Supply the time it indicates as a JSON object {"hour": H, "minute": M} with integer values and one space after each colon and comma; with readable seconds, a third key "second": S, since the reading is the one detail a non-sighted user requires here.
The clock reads {"hour": 12, "minute": 20}
